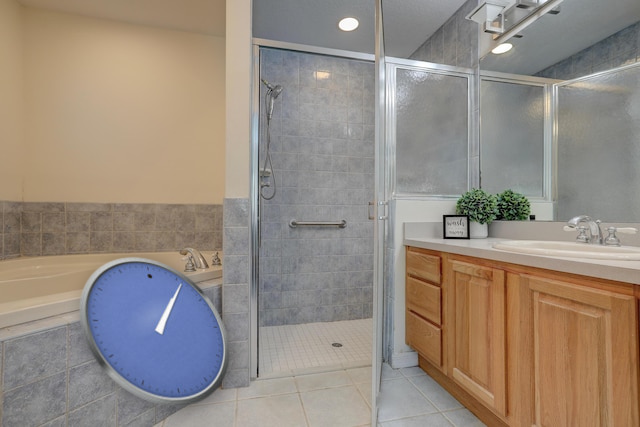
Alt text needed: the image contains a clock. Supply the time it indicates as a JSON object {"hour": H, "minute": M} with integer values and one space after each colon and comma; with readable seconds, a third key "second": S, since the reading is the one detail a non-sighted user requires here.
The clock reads {"hour": 1, "minute": 6}
